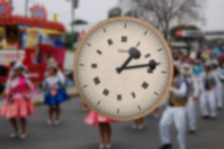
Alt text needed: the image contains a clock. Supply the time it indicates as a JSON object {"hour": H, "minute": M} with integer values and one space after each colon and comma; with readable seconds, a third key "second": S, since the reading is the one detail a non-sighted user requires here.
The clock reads {"hour": 1, "minute": 13}
